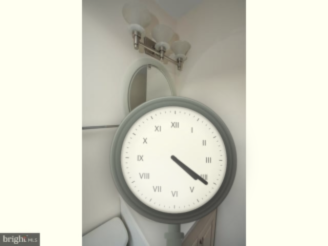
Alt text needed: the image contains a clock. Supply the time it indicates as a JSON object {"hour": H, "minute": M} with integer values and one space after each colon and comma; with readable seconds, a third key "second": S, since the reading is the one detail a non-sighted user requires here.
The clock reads {"hour": 4, "minute": 21}
